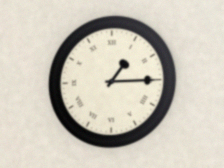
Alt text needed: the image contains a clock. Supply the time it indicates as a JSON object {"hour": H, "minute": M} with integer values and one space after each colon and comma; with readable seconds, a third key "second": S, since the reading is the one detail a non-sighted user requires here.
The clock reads {"hour": 1, "minute": 15}
